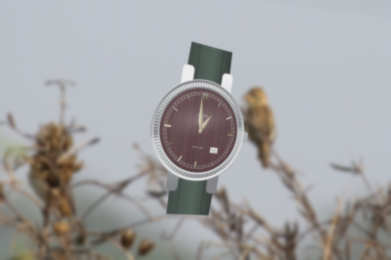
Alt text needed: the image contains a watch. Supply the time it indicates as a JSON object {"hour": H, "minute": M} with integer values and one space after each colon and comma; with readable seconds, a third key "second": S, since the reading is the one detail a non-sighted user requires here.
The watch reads {"hour": 12, "minute": 59}
